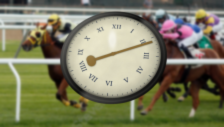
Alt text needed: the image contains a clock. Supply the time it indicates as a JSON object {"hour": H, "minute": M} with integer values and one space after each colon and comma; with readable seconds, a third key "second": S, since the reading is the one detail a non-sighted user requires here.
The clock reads {"hour": 8, "minute": 11}
